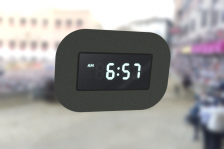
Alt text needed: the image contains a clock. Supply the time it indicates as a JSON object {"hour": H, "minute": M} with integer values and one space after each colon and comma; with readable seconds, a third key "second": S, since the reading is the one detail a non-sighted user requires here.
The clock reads {"hour": 6, "minute": 57}
